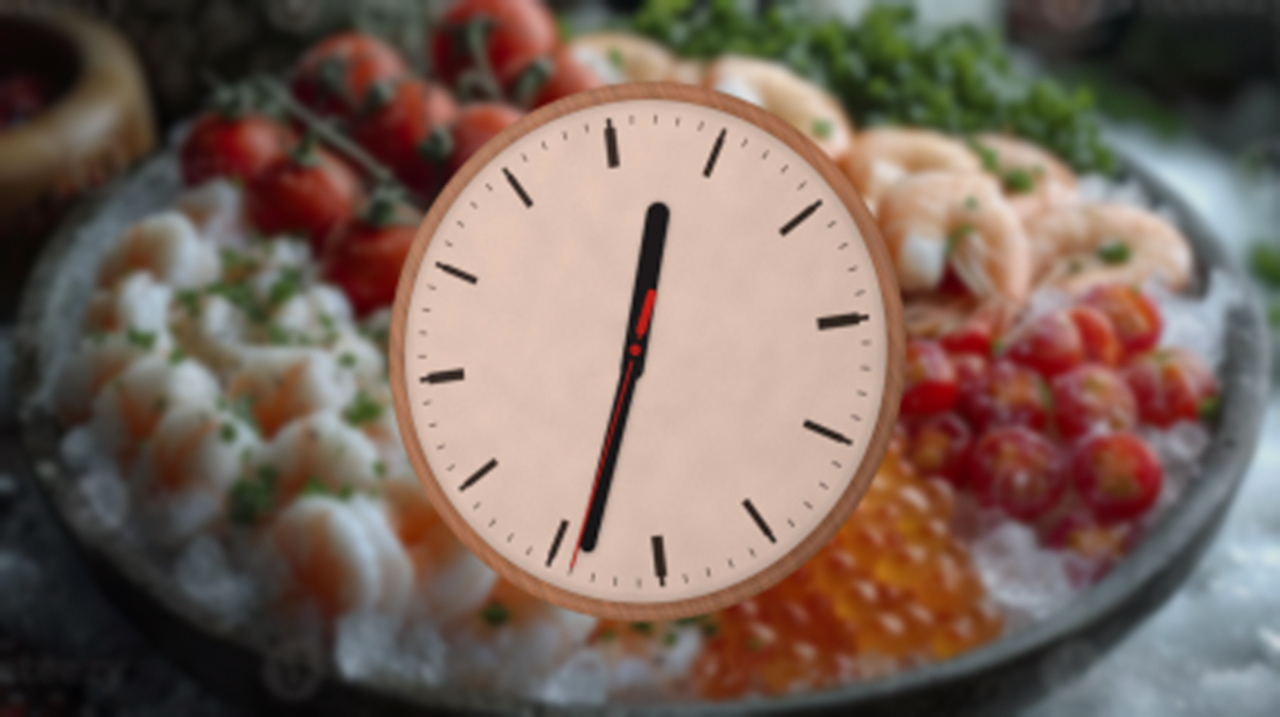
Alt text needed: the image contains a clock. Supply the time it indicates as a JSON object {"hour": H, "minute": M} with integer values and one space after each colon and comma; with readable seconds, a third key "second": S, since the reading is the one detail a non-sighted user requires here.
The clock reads {"hour": 12, "minute": 33, "second": 34}
